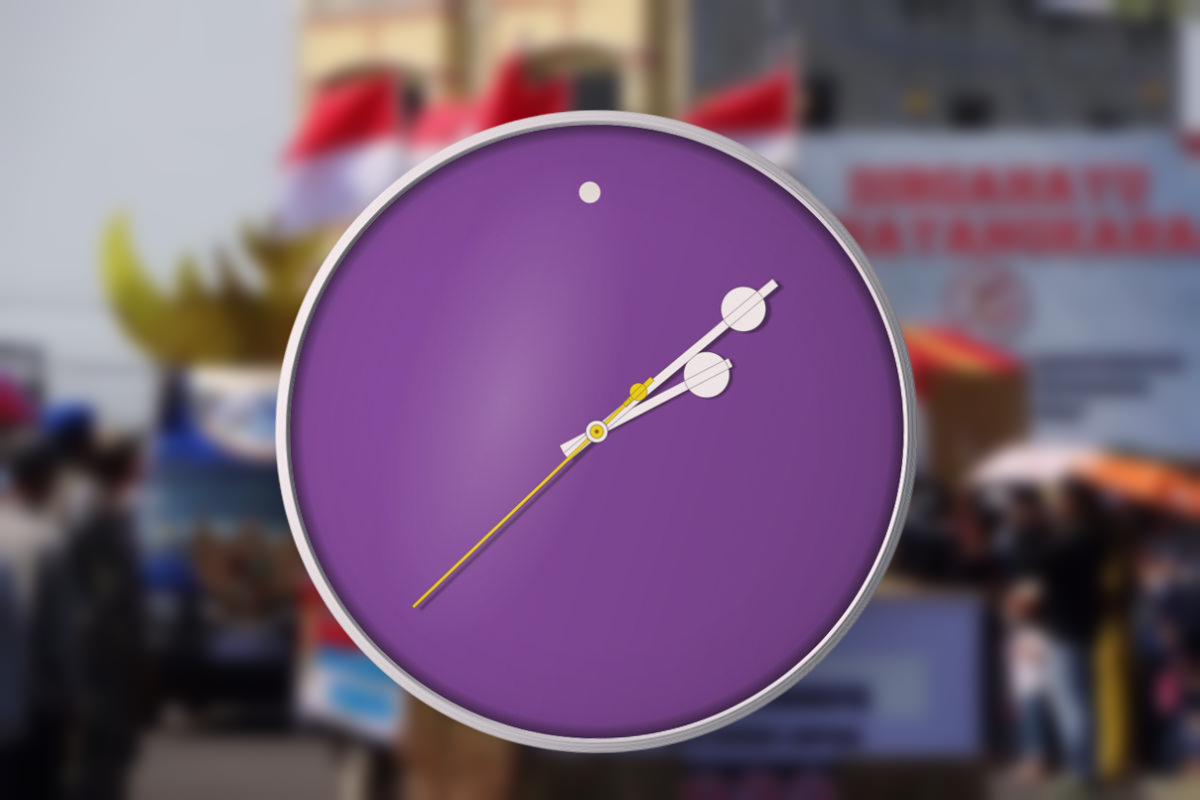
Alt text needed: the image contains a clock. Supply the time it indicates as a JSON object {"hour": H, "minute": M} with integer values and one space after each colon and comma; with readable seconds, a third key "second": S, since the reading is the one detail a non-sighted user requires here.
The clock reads {"hour": 2, "minute": 8, "second": 38}
